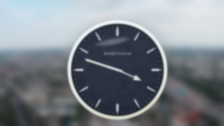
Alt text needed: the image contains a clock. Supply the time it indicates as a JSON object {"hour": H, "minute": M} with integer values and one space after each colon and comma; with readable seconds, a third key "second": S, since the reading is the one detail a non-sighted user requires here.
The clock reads {"hour": 3, "minute": 48}
